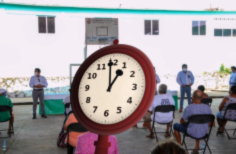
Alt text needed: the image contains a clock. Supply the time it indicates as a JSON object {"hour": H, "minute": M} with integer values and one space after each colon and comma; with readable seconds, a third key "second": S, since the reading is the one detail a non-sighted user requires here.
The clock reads {"hour": 12, "minute": 59}
